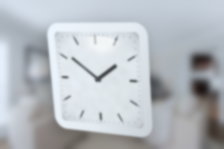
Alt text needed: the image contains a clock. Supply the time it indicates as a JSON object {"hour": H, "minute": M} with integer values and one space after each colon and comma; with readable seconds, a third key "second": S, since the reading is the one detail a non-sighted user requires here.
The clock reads {"hour": 1, "minute": 51}
